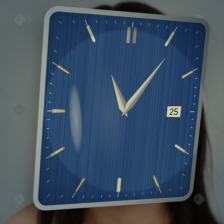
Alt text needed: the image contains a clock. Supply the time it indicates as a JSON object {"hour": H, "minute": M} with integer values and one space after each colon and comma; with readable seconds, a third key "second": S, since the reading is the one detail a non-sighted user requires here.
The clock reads {"hour": 11, "minute": 6}
